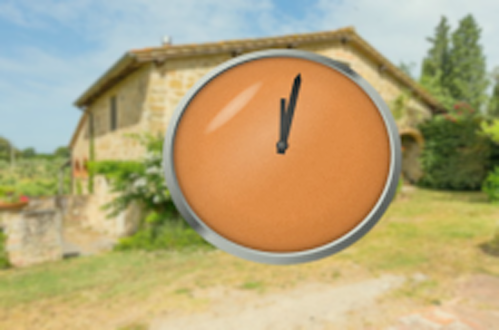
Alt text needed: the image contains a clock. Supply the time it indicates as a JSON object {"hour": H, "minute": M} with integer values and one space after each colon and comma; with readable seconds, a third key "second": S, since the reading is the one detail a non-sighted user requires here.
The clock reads {"hour": 12, "minute": 2}
